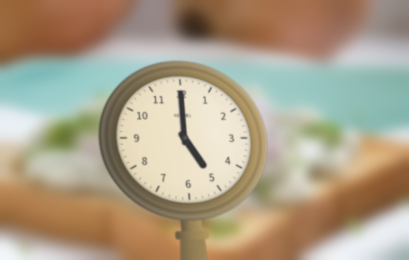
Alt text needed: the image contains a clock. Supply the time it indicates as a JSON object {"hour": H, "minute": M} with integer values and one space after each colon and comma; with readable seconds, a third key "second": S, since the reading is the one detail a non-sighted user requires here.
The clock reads {"hour": 5, "minute": 0}
